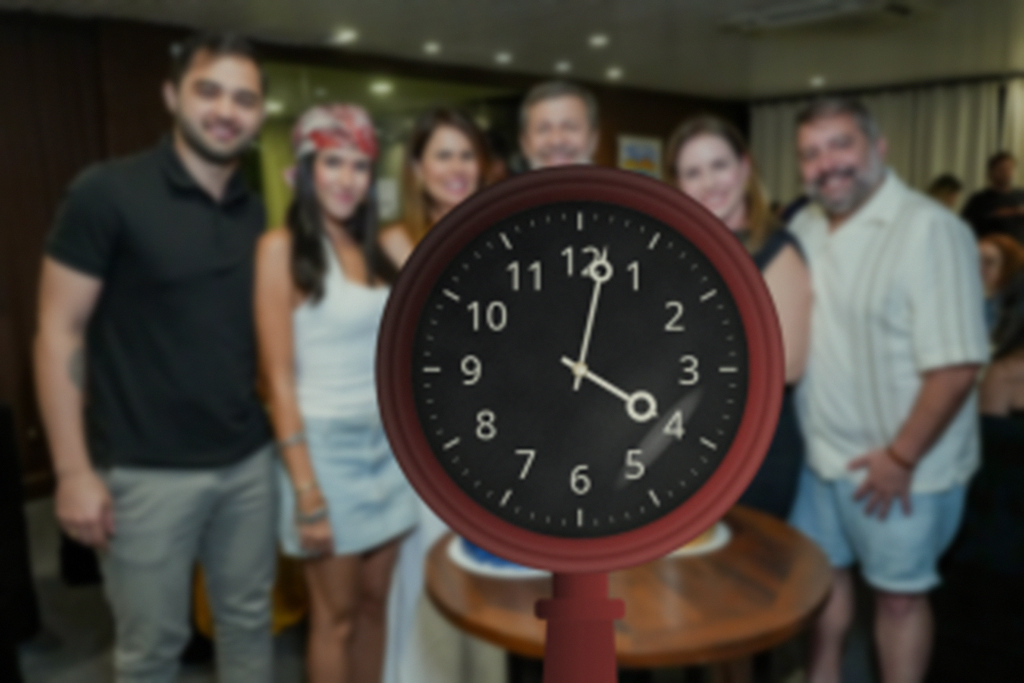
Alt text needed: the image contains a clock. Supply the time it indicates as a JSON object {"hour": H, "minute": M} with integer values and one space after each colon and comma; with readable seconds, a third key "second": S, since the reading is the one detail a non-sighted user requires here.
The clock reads {"hour": 4, "minute": 2}
